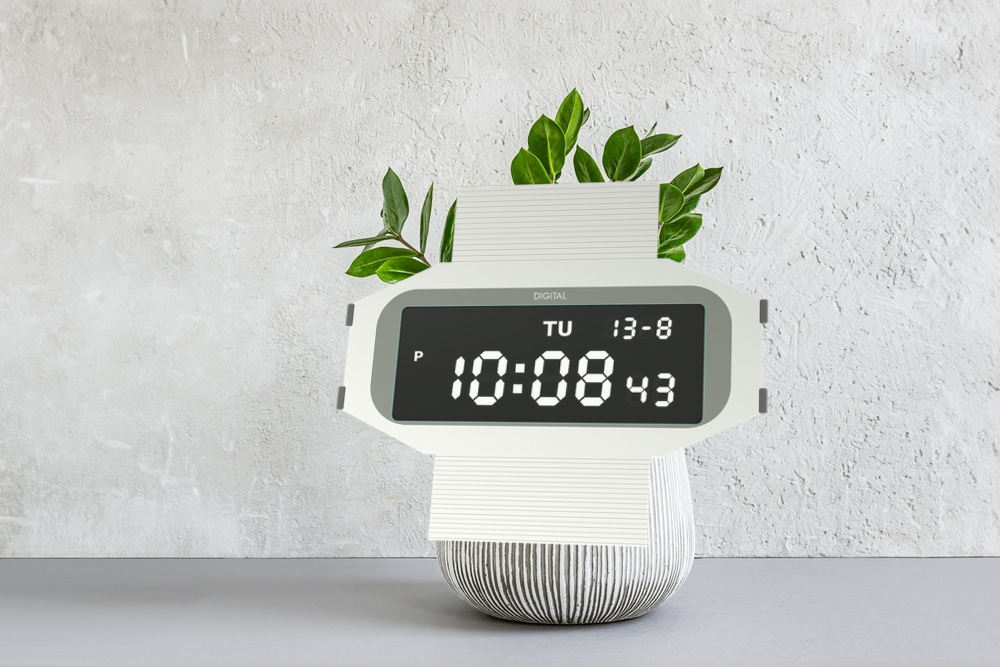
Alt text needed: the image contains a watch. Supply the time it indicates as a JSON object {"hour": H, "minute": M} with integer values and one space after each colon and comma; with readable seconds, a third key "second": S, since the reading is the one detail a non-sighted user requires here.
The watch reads {"hour": 10, "minute": 8, "second": 43}
